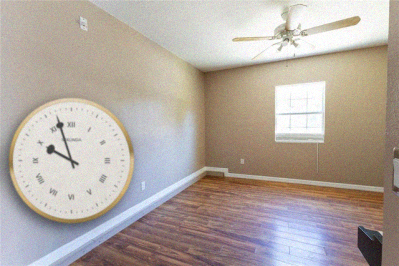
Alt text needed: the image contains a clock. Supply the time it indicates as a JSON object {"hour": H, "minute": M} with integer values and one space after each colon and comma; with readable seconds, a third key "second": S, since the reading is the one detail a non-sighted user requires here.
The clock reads {"hour": 9, "minute": 57}
